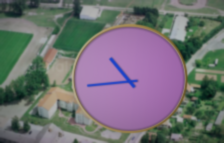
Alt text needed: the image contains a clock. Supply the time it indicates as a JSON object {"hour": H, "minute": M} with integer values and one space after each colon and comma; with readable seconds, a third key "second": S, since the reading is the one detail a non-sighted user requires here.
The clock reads {"hour": 10, "minute": 44}
